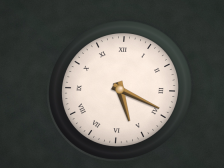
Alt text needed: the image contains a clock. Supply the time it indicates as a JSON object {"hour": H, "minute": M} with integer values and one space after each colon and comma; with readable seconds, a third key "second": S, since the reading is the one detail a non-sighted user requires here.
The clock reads {"hour": 5, "minute": 19}
